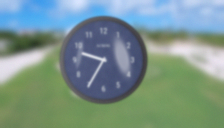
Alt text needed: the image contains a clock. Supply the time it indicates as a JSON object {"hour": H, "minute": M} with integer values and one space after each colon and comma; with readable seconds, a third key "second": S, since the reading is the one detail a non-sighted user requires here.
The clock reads {"hour": 9, "minute": 35}
